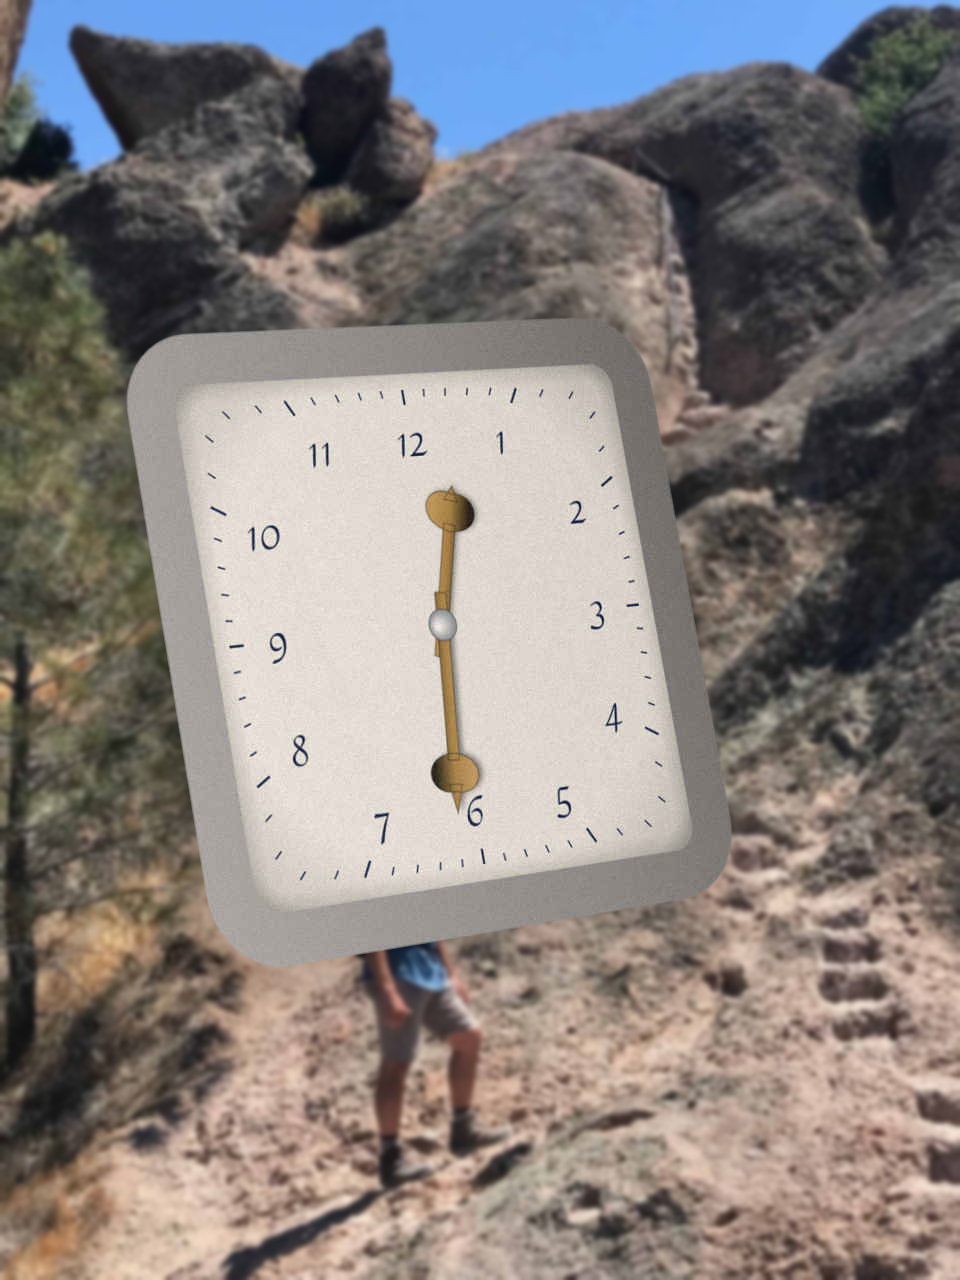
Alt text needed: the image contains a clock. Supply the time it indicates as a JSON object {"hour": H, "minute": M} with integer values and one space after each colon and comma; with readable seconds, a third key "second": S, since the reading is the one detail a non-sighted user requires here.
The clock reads {"hour": 12, "minute": 31}
